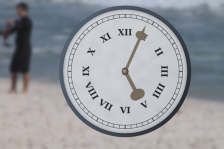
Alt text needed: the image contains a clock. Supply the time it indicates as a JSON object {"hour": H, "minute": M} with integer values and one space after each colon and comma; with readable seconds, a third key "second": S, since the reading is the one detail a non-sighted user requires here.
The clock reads {"hour": 5, "minute": 4}
